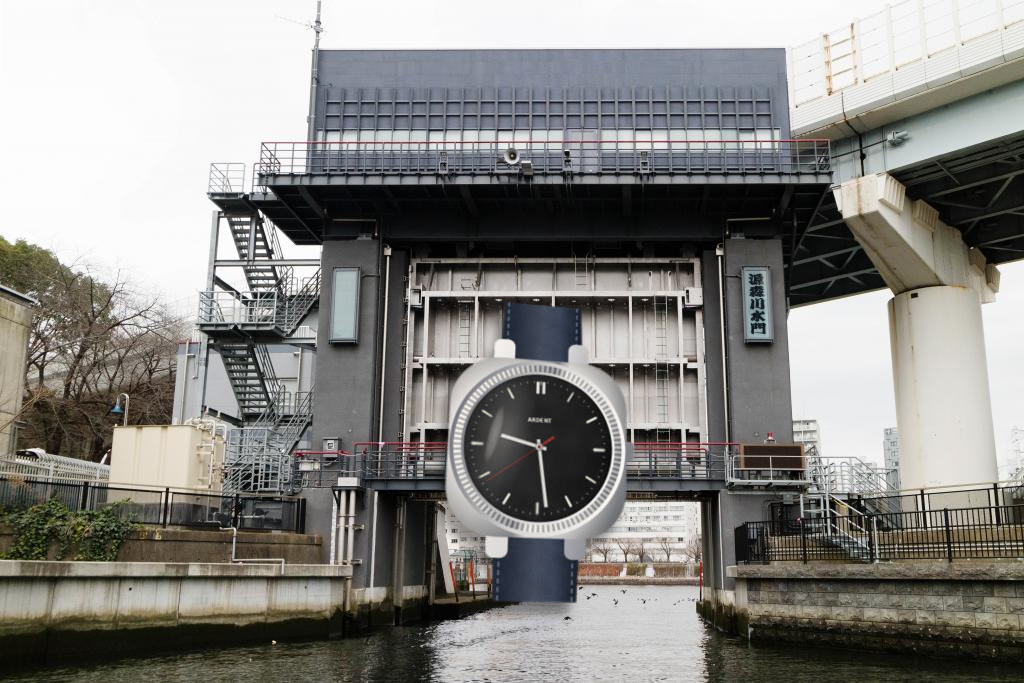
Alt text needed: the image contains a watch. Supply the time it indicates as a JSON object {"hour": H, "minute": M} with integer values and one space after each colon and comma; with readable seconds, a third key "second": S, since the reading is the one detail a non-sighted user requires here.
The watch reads {"hour": 9, "minute": 28, "second": 39}
